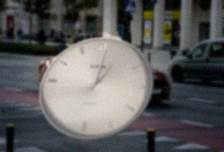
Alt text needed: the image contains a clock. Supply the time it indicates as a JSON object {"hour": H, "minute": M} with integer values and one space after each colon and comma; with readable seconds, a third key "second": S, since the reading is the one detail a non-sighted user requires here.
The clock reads {"hour": 1, "minute": 1}
